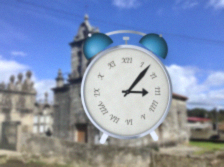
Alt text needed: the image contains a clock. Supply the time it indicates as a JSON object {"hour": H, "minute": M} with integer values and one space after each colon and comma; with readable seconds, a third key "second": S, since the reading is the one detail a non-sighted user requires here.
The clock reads {"hour": 3, "minute": 7}
